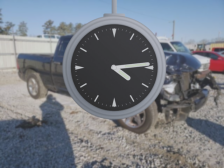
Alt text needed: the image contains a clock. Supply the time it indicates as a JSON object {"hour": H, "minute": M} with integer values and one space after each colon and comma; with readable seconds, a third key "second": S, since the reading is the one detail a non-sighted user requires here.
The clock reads {"hour": 4, "minute": 14}
